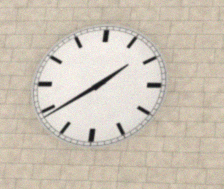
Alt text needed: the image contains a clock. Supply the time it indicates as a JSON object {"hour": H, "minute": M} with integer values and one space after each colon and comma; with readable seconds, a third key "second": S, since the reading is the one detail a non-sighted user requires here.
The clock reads {"hour": 1, "minute": 39}
